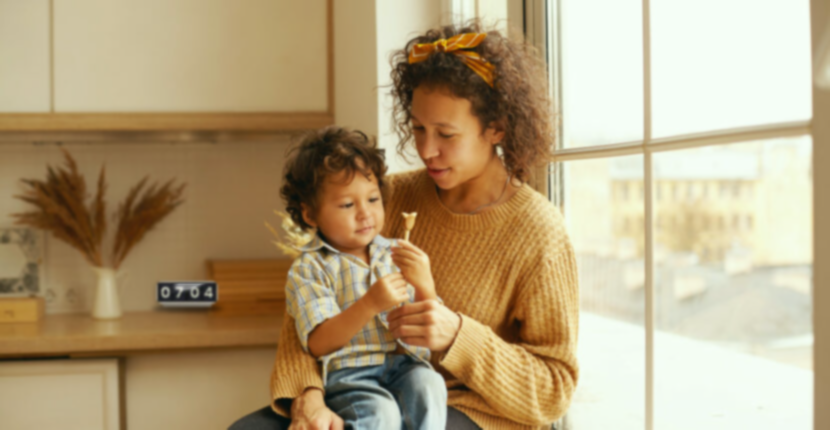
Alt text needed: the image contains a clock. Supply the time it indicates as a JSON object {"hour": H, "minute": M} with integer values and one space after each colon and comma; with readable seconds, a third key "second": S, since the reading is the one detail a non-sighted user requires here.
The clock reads {"hour": 7, "minute": 4}
